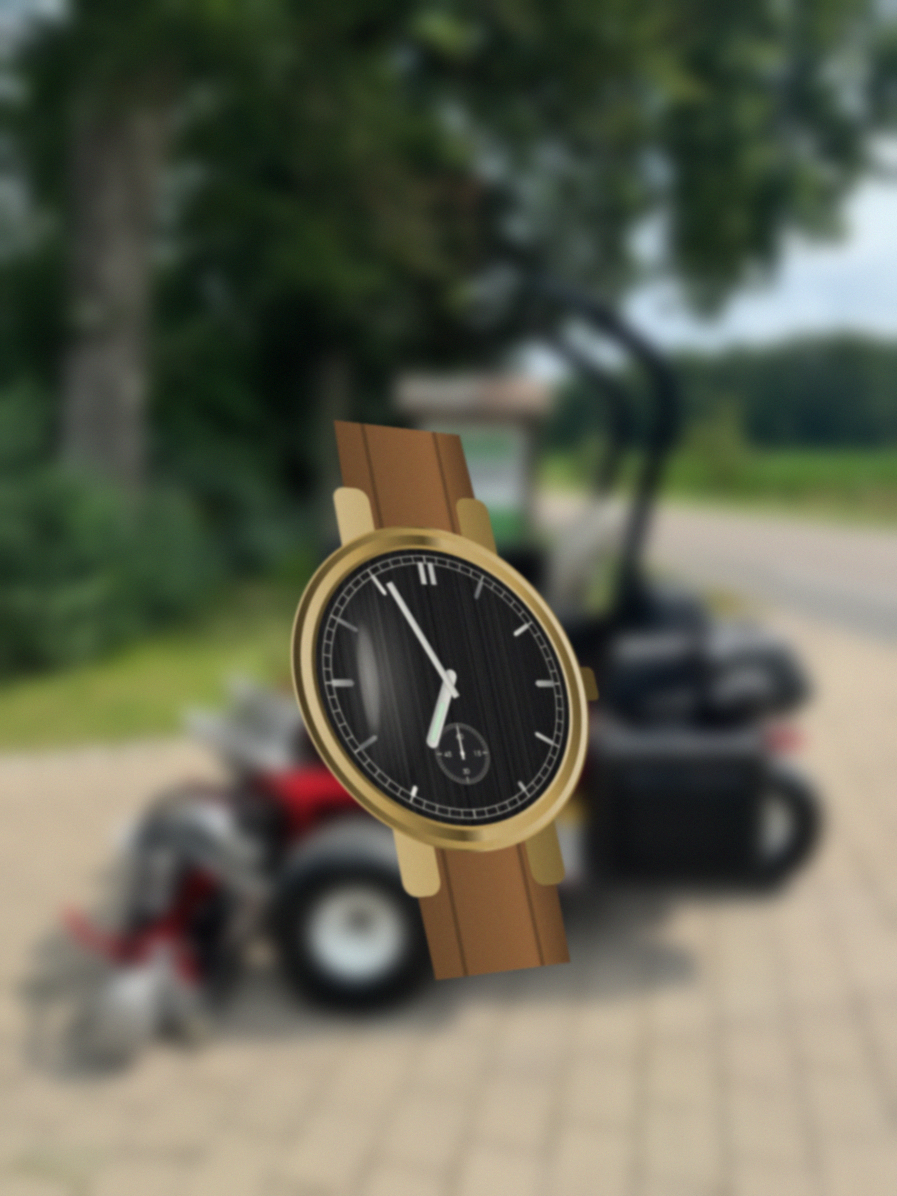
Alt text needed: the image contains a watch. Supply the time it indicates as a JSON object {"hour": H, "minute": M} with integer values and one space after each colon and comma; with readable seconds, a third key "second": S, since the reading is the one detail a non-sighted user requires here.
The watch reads {"hour": 6, "minute": 56}
